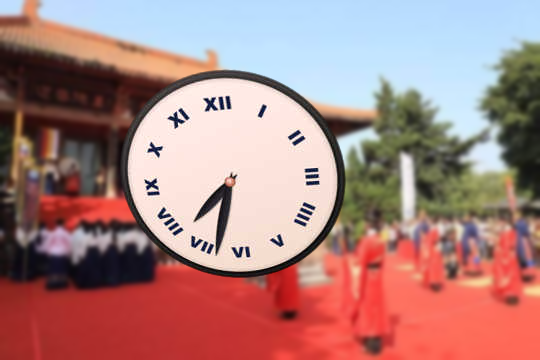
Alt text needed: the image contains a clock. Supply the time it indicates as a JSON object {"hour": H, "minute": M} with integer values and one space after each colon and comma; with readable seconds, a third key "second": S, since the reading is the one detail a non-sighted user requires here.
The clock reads {"hour": 7, "minute": 33}
